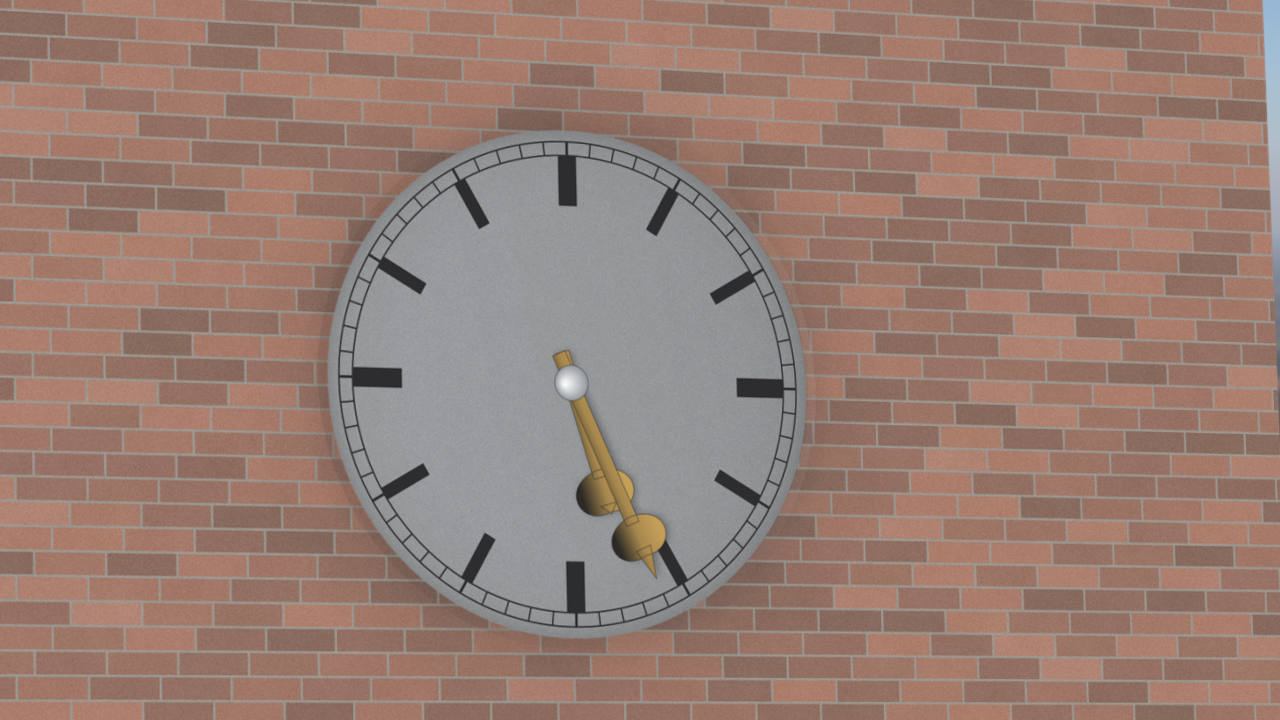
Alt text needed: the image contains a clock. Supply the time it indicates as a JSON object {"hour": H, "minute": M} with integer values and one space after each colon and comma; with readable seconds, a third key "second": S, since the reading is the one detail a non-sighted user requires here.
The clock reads {"hour": 5, "minute": 26}
